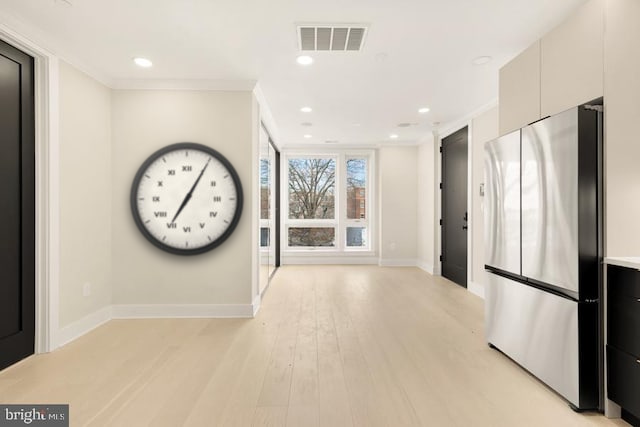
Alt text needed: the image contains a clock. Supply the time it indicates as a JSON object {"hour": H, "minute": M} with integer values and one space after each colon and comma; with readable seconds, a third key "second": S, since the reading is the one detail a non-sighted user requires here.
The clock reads {"hour": 7, "minute": 5}
